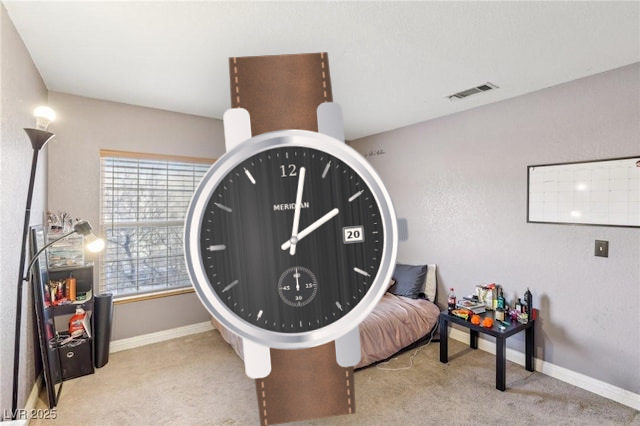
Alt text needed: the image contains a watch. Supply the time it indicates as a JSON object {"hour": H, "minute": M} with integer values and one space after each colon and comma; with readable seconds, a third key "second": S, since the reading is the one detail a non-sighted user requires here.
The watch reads {"hour": 2, "minute": 2}
